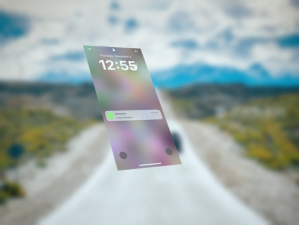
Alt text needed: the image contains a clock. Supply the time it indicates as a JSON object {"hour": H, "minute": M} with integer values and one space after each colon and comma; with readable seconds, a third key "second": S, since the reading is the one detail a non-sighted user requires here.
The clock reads {"hour": 12, "minute": 55}
